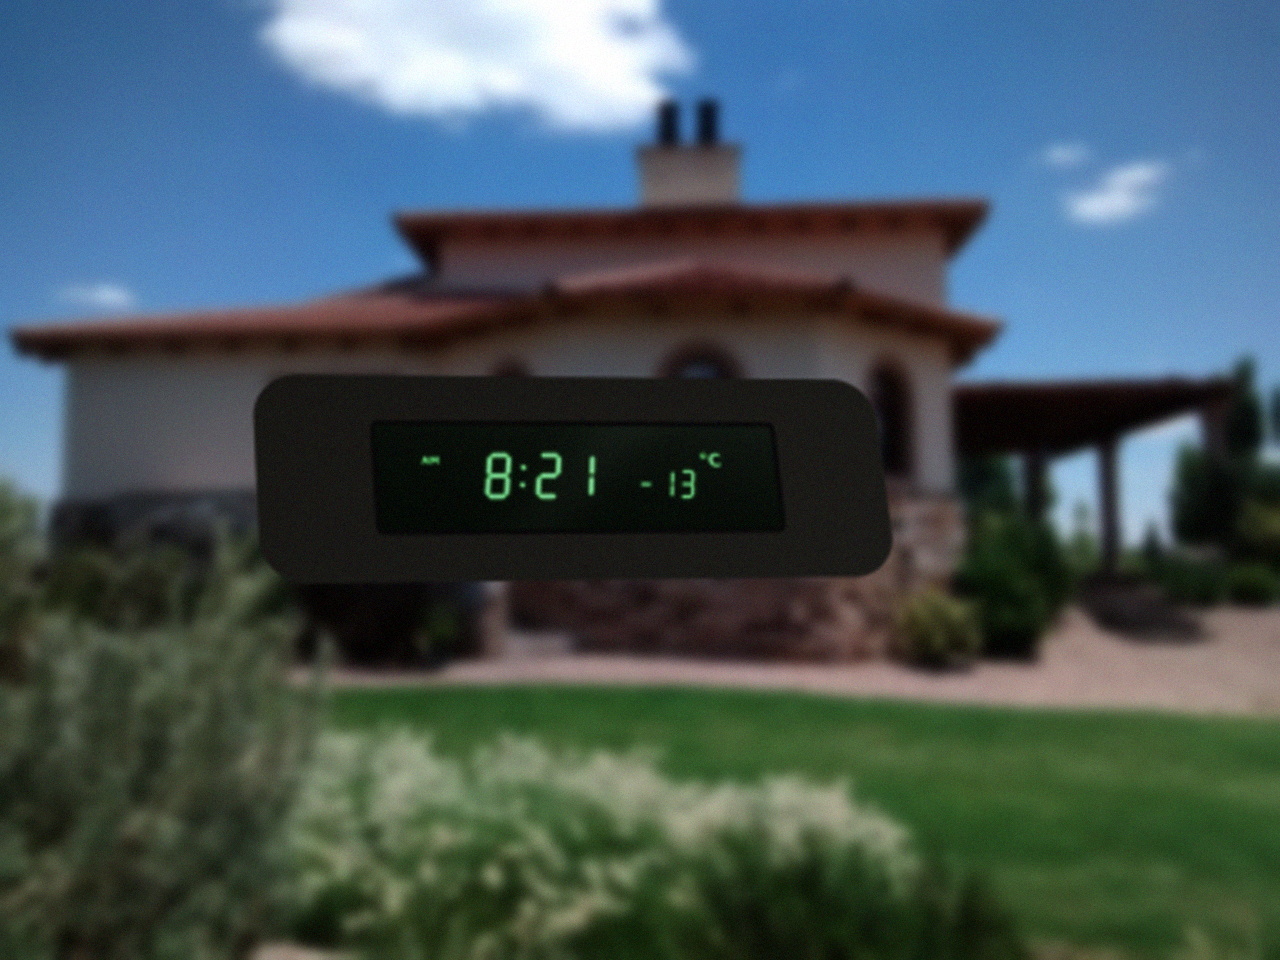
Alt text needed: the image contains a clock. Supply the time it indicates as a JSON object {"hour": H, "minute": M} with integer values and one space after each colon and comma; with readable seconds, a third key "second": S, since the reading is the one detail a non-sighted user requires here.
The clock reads {"hour": 8, "minute": 21}
